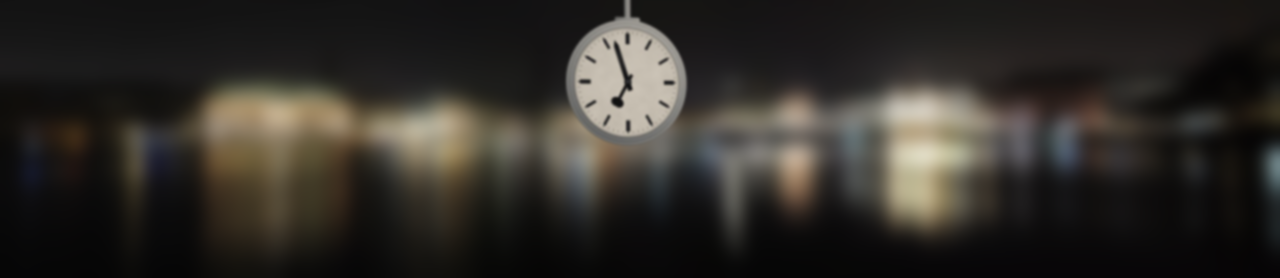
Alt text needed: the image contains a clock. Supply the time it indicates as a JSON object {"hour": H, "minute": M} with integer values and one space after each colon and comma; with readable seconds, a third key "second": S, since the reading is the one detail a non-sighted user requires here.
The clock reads {"hour": 6, "minute": 57}
